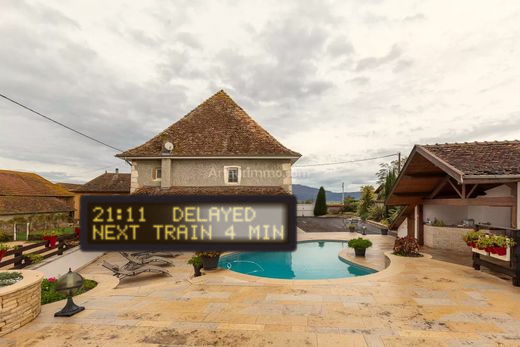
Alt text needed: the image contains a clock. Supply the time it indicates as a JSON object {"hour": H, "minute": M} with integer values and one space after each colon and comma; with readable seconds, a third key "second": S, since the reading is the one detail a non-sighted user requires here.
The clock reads {"hour": 21, "minute": 11}
